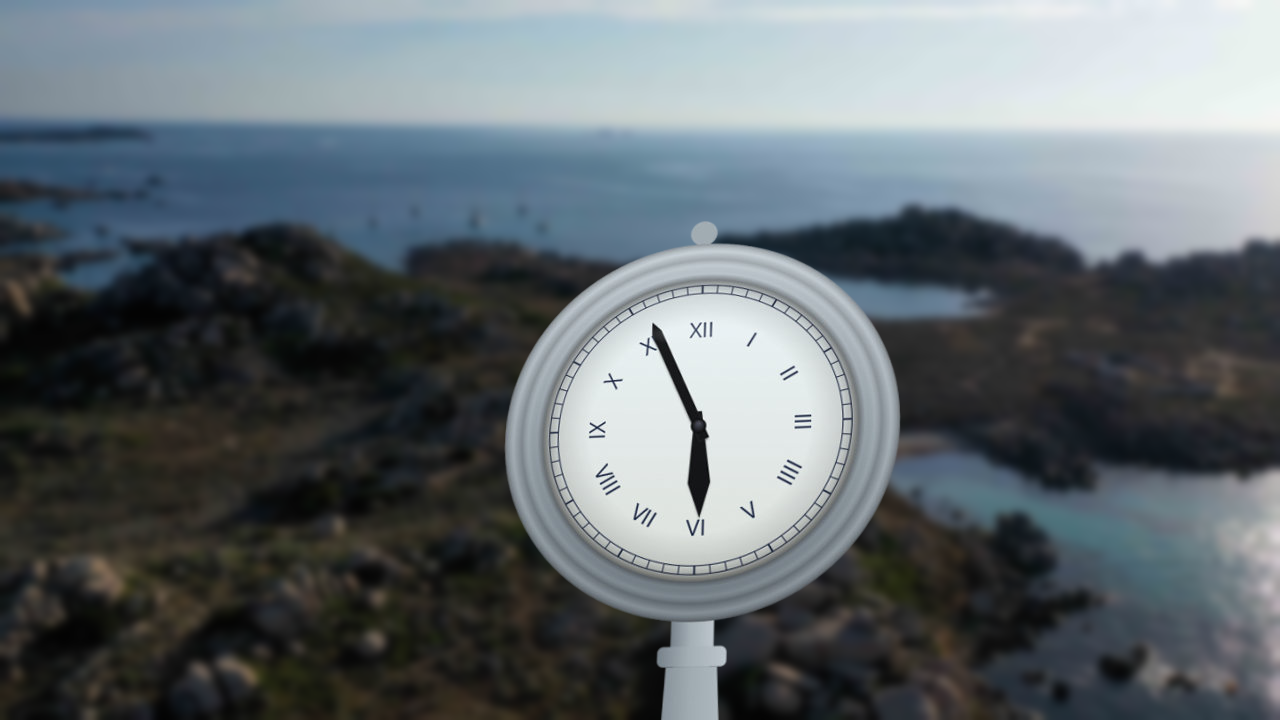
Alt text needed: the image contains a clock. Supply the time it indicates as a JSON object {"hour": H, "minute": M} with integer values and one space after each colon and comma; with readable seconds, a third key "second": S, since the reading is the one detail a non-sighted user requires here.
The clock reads {"hour": 5, "minute": 56}
